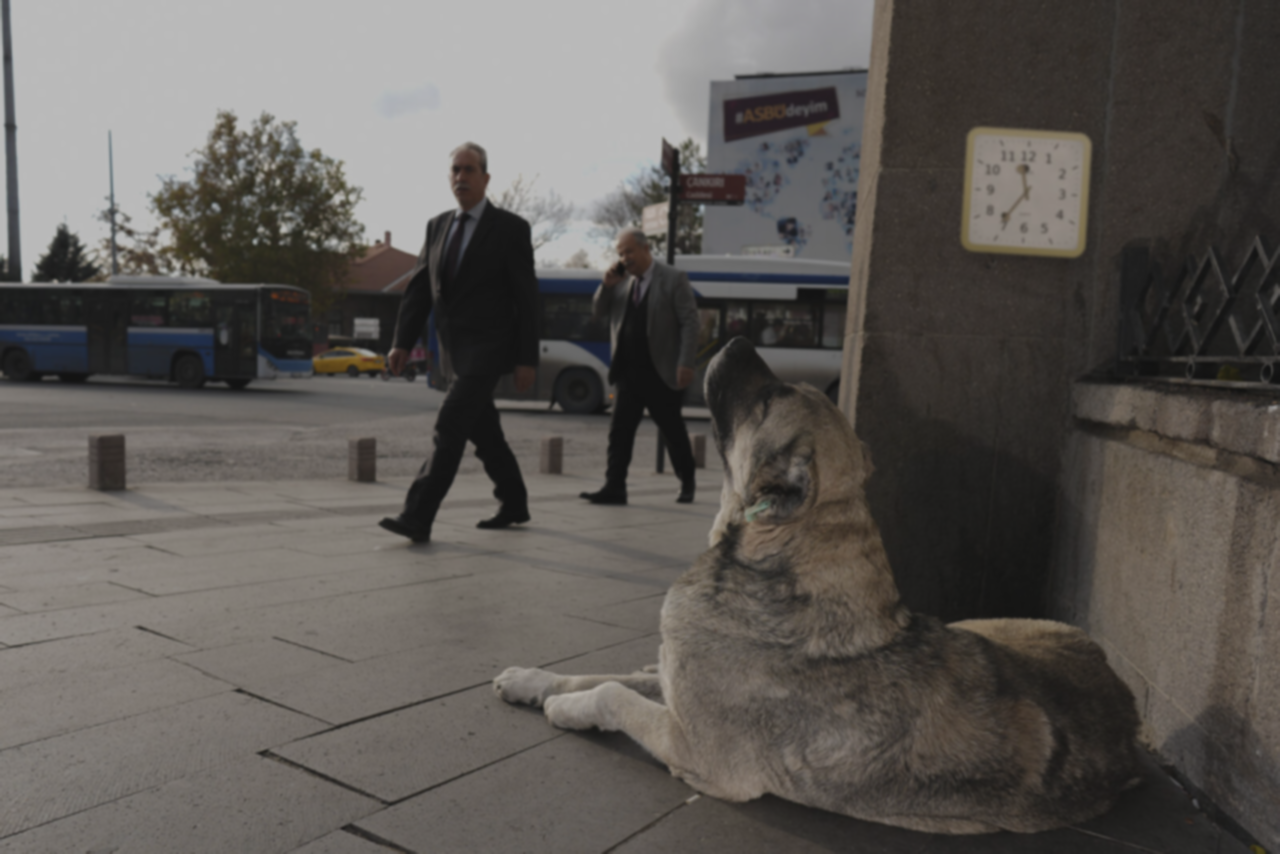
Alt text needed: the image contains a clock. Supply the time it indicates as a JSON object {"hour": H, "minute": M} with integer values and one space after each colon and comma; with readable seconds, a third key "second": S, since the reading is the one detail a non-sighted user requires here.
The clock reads {"hour": 11, "minute": 36}
